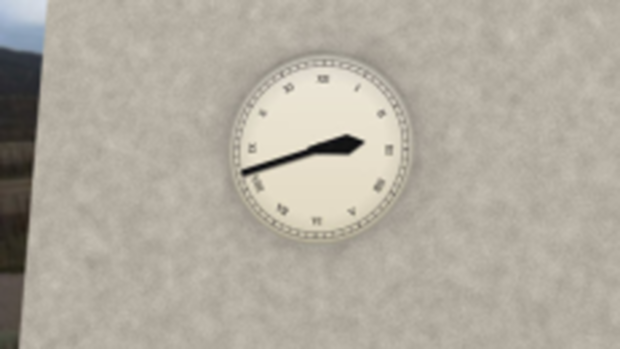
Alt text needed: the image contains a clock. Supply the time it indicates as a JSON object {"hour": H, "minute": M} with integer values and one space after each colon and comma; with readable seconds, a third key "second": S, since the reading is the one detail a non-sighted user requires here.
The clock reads {"hour": 2, "minute": 42}
